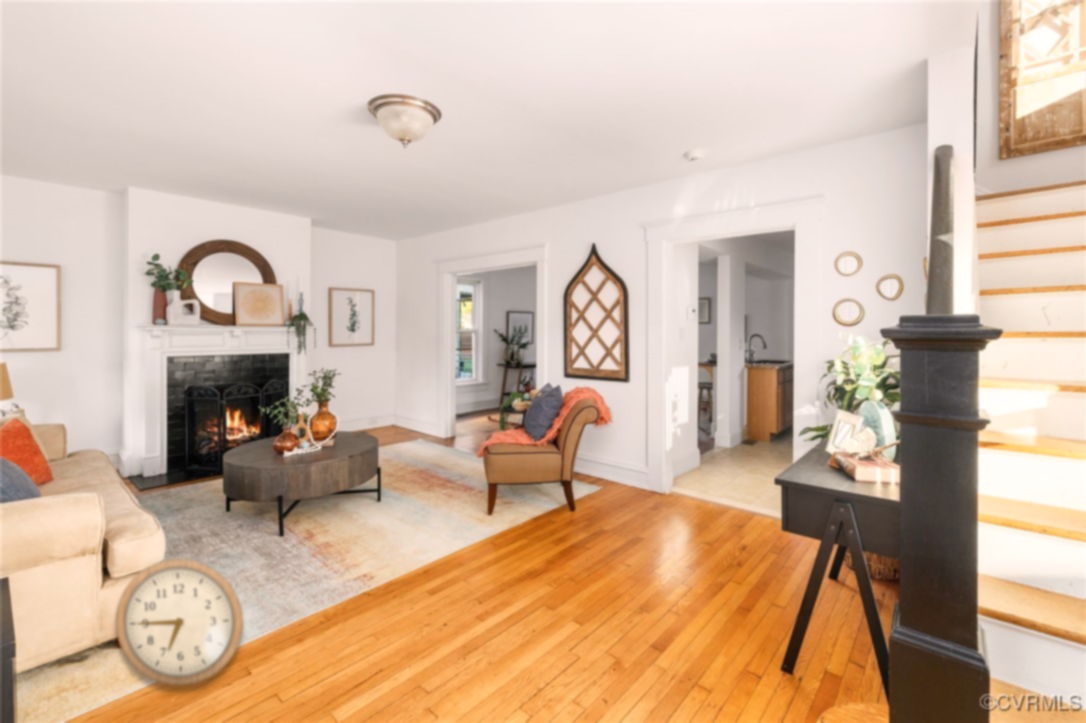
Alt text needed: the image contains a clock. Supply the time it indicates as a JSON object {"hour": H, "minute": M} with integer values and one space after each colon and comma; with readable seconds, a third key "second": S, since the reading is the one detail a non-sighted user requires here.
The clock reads {"hour": 6, "minute": 45}
